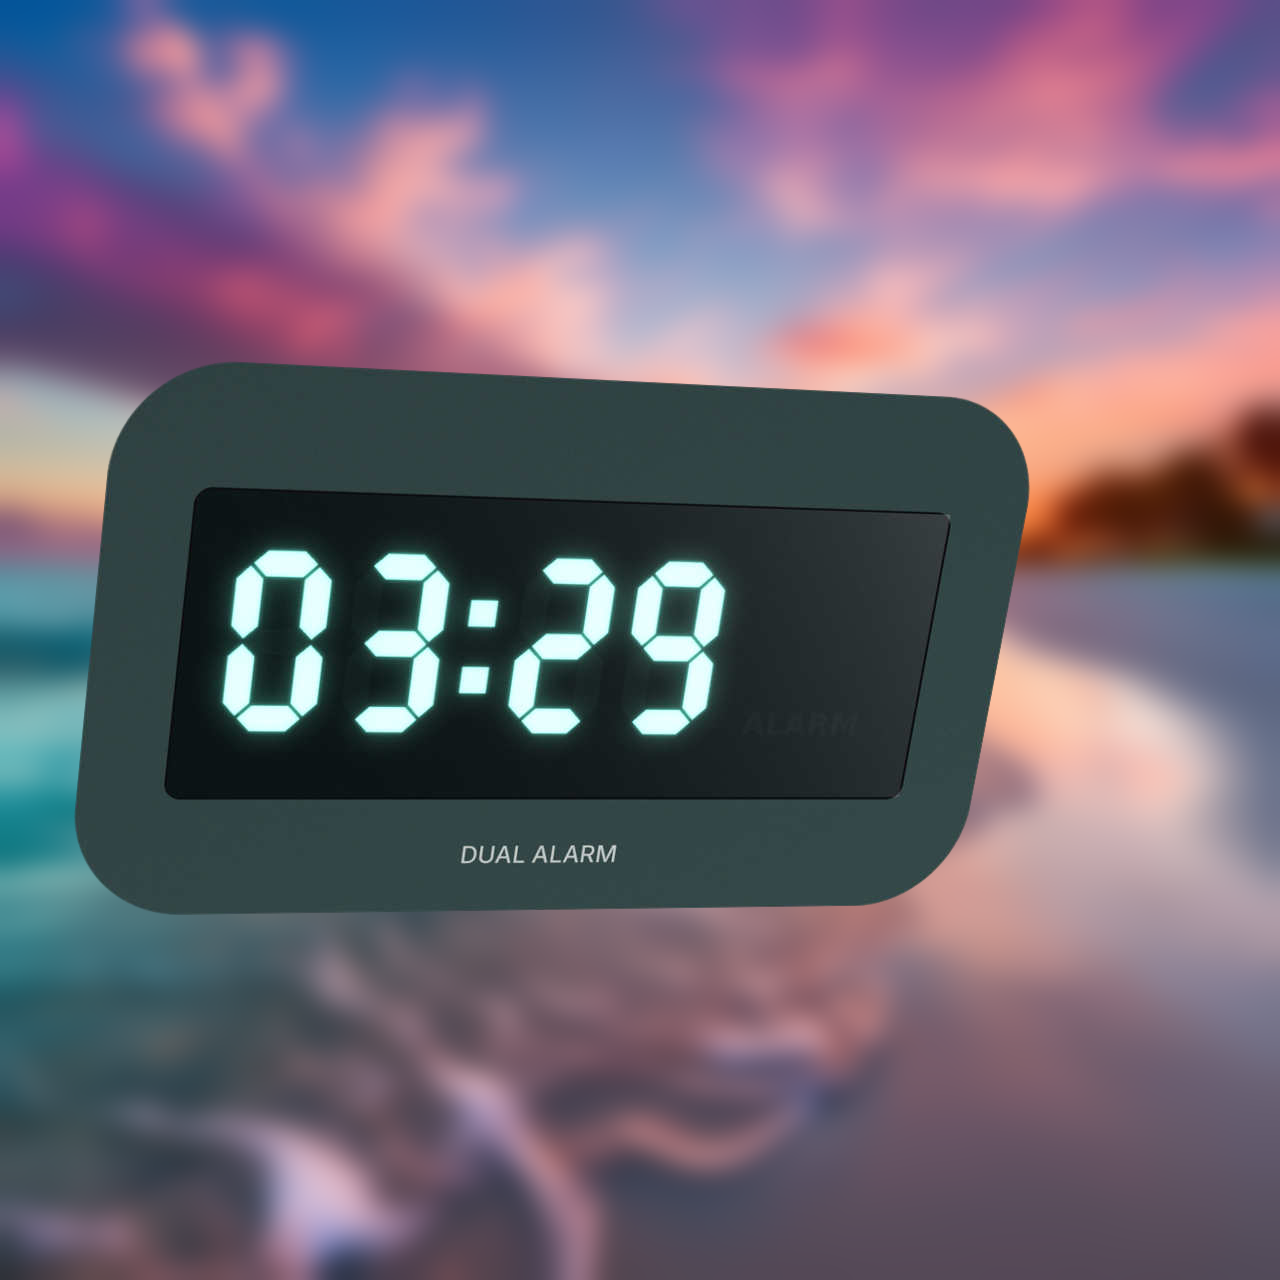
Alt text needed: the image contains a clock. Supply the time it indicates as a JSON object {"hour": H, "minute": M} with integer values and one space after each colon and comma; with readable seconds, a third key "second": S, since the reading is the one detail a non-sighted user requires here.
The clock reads {"hour": 3, "minute": 29}
